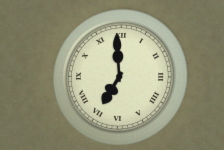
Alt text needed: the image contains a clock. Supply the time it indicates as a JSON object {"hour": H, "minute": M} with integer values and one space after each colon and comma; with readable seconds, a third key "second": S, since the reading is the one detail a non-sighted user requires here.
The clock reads {"hour": 6, "minute": 59}
